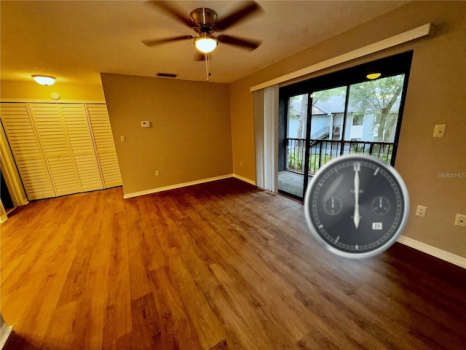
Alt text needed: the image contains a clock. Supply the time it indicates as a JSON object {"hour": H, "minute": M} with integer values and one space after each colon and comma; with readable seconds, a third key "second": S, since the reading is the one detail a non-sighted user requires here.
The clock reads {"hour": 6, "minute": 0}
